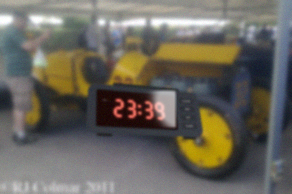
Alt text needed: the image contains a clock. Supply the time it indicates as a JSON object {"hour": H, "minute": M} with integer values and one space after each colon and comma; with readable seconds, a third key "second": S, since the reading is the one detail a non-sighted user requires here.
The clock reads {"hour": 23, "minute": 39}
